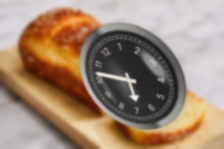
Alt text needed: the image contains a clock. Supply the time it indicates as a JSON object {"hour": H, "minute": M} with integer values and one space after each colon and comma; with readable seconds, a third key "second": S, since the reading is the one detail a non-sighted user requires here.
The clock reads {"hour": 6, "minute": 52}
